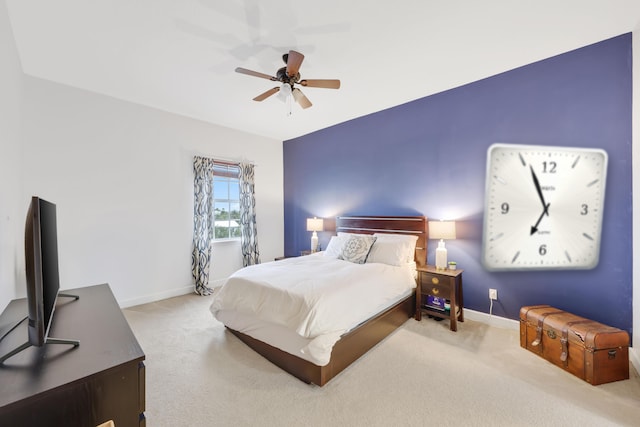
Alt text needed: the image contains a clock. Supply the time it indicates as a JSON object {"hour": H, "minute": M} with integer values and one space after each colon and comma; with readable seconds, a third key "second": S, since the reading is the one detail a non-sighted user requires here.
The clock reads {"hour": 6, "minute": 56}
